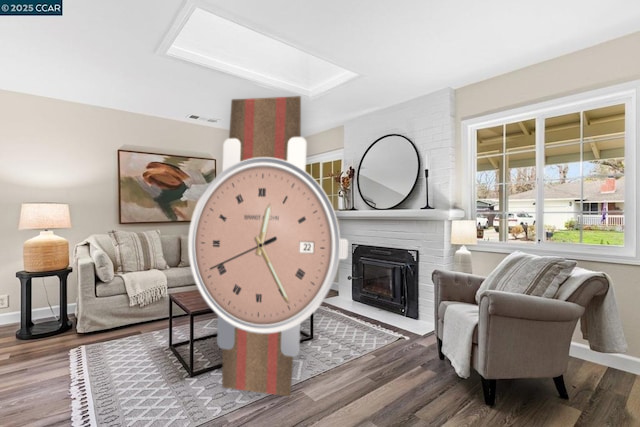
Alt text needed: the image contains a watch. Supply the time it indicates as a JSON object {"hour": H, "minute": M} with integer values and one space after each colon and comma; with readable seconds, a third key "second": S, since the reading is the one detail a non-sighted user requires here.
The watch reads {"hour": 12, "minute": 24, "second": 41}
